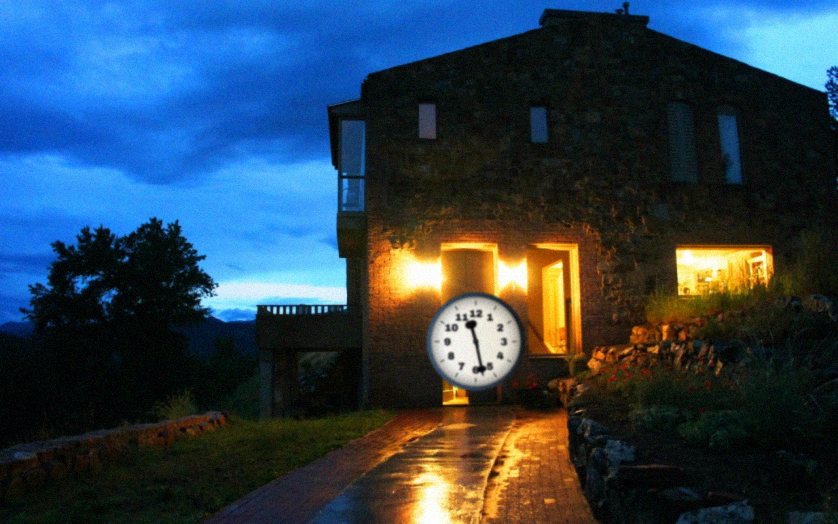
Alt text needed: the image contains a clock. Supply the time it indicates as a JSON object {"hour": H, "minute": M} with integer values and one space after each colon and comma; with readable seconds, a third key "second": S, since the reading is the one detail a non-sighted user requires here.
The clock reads {"hour": 11, "minute": 28}
